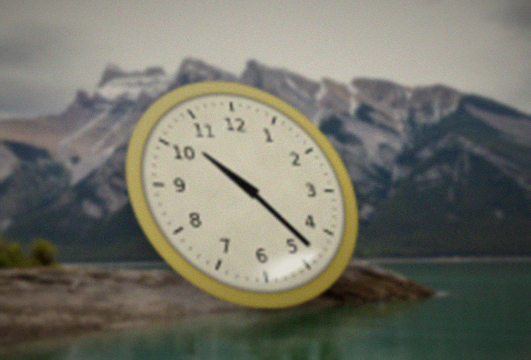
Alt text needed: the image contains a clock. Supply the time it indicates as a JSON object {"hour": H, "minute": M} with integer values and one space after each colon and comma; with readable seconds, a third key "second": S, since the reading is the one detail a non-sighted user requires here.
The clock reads {"hour": 10, "minute": 23}
